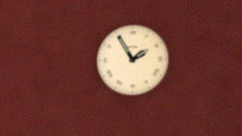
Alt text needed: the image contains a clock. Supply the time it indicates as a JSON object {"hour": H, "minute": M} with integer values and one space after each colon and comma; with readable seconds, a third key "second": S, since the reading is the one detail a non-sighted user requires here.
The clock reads {"hour": 1, "minute": 55}
